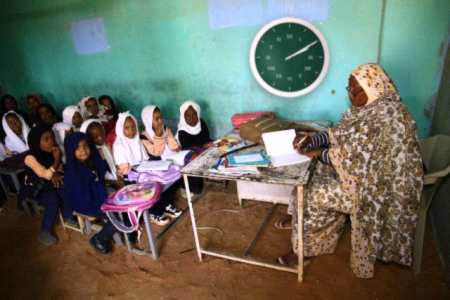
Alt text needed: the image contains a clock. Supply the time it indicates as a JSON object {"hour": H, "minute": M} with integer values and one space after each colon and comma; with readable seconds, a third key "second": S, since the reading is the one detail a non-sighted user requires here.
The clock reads {"hour": 2, "minute": 10}
